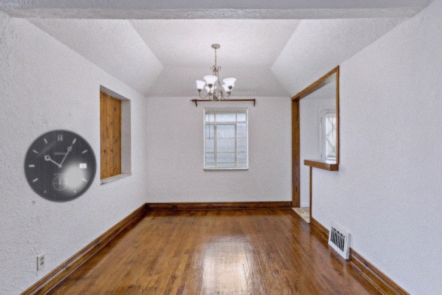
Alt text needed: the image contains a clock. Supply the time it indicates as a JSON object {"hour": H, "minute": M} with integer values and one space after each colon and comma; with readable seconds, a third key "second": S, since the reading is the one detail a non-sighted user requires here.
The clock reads {"hour": 10, "minute": 5}
